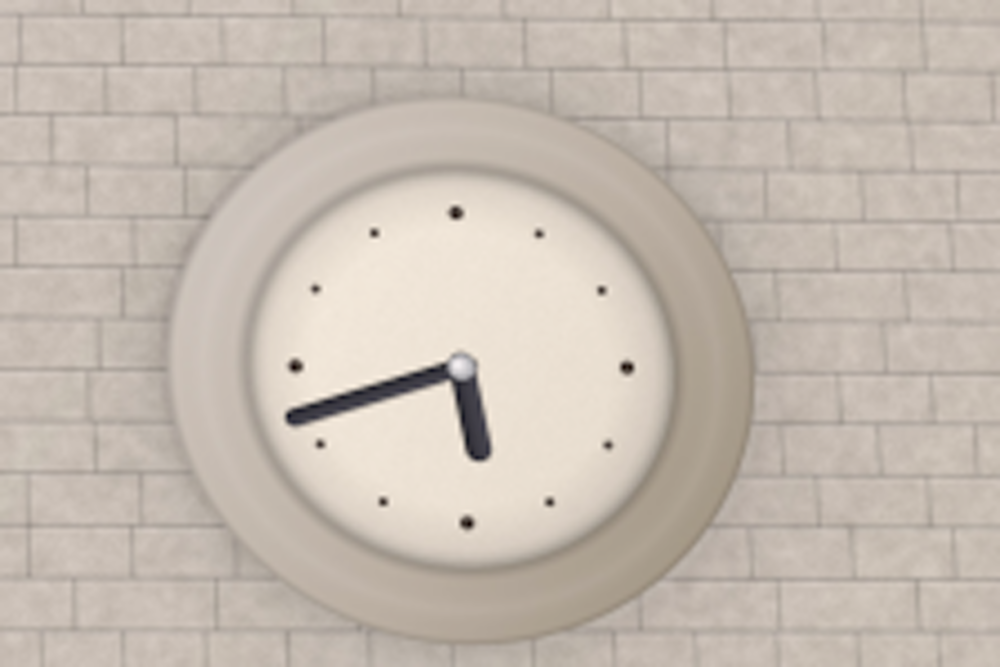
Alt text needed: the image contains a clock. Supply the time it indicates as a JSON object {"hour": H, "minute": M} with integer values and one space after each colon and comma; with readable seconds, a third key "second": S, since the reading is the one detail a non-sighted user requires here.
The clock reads {"hour": 5, "minute": 42}
